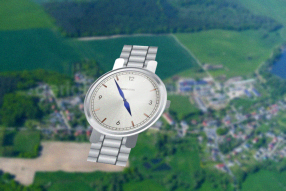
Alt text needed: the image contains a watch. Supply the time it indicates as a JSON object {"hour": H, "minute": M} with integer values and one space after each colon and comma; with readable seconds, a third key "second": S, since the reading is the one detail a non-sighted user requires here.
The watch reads {"hour": 4, "minute": 54}
